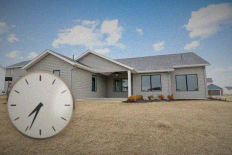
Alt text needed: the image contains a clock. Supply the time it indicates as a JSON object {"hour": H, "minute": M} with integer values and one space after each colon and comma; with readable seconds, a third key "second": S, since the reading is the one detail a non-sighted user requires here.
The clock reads {"hour": 7, "minute": 34}
